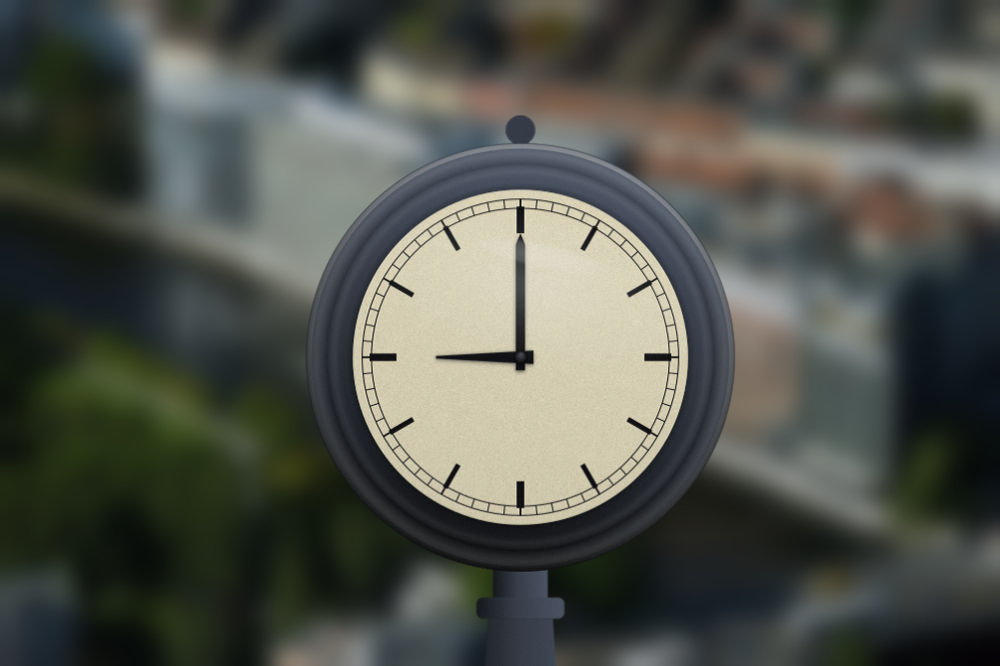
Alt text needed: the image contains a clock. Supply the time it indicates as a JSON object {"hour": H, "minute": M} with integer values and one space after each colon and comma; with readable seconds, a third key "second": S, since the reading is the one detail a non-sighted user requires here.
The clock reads {"hour": 9, "minute": 0}
